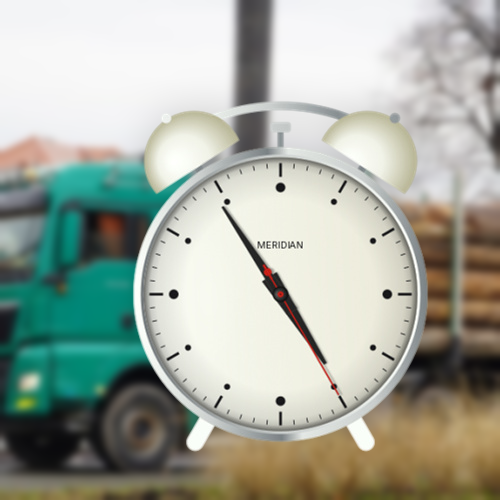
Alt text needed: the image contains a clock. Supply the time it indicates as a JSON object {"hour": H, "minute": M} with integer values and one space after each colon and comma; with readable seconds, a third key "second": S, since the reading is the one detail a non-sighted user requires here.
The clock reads {"hour": 4, "minute": 54, "second": 25}
